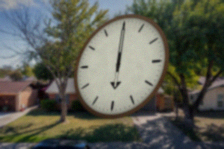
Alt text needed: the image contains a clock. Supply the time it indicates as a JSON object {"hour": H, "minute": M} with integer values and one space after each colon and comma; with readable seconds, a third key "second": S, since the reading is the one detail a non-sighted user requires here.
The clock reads {"hour": 6, "minute": 0}
